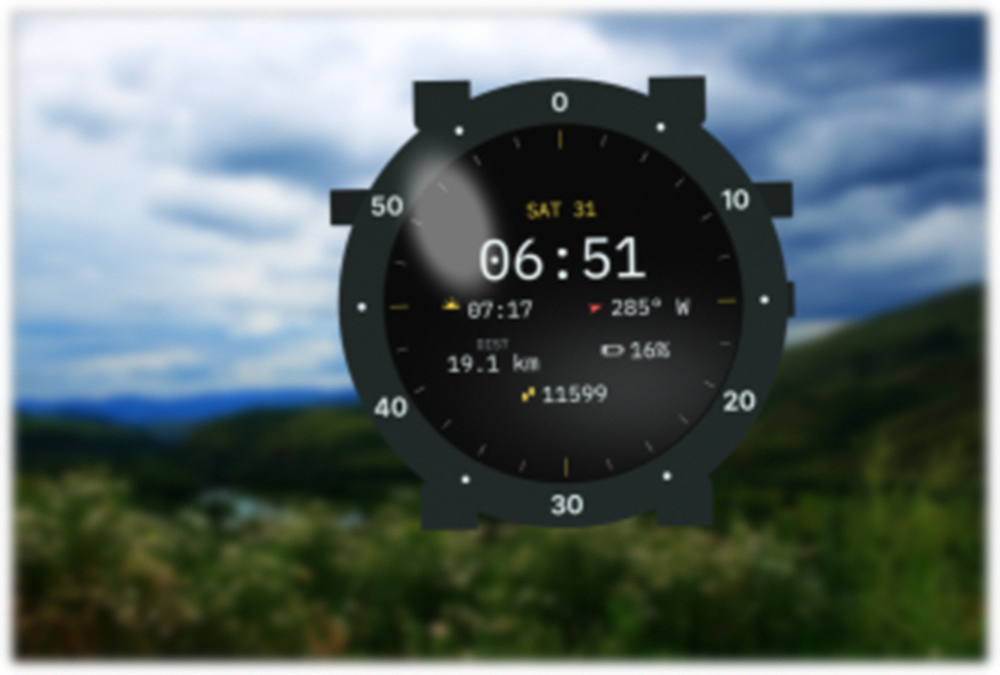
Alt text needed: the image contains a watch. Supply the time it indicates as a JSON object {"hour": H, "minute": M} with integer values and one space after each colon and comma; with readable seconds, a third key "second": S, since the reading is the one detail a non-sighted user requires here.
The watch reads {"hour": 6, "minute": 51}
